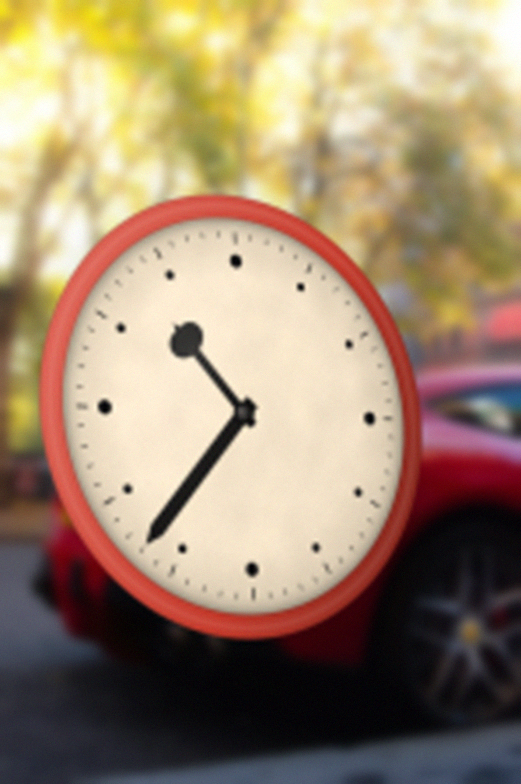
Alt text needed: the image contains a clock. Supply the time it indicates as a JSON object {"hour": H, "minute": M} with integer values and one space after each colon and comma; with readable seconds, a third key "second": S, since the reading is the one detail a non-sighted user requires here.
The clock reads {"hour": 10, "minute": 37}
